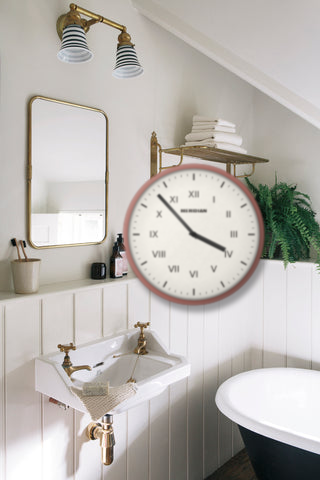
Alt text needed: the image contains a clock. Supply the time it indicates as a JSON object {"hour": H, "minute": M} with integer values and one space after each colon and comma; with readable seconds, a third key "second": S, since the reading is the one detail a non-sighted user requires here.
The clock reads {"hour": 3, "minute": 53}
